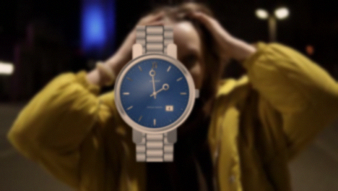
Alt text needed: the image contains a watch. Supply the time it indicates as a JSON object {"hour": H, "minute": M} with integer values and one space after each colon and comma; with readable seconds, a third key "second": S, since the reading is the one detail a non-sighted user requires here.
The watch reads {"hour": 1, "minute": 59}
